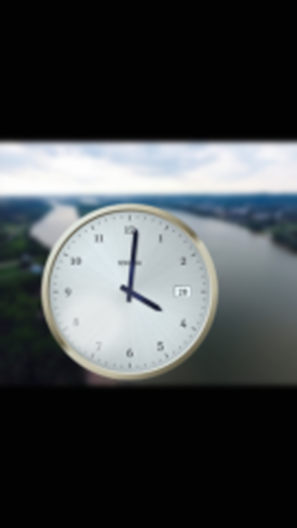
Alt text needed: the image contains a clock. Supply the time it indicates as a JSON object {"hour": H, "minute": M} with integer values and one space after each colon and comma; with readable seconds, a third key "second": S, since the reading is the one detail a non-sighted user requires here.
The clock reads {"hour": 4, "minute": 1}
